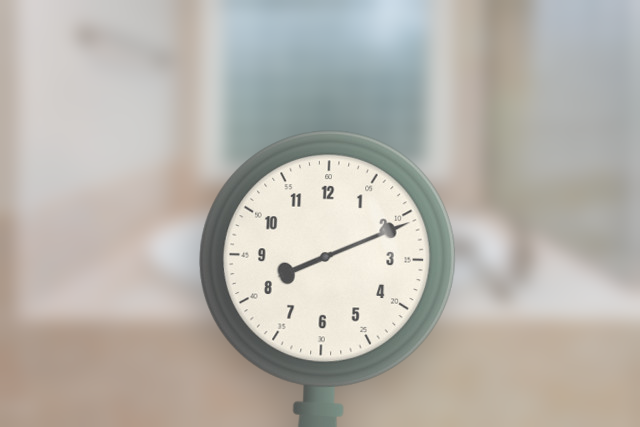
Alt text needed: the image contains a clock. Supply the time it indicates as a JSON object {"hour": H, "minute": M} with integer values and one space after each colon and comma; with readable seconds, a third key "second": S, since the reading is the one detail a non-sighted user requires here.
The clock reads {"hour": 8, "minute": 11}
